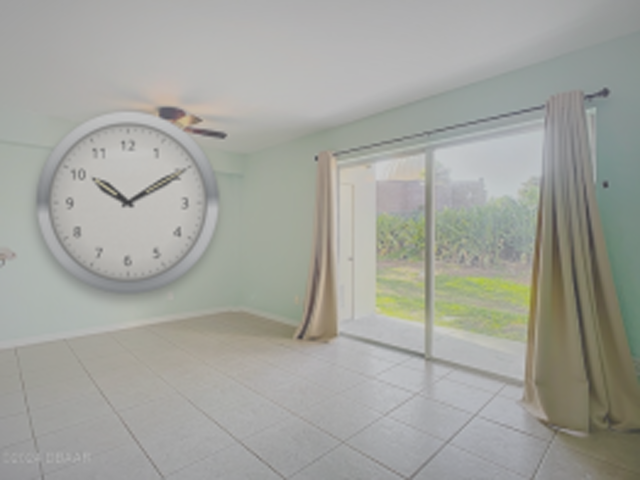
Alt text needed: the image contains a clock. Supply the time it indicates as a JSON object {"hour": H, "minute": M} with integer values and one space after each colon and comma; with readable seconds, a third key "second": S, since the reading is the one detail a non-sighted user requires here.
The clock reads {"hour": 10, "minute": 10}
